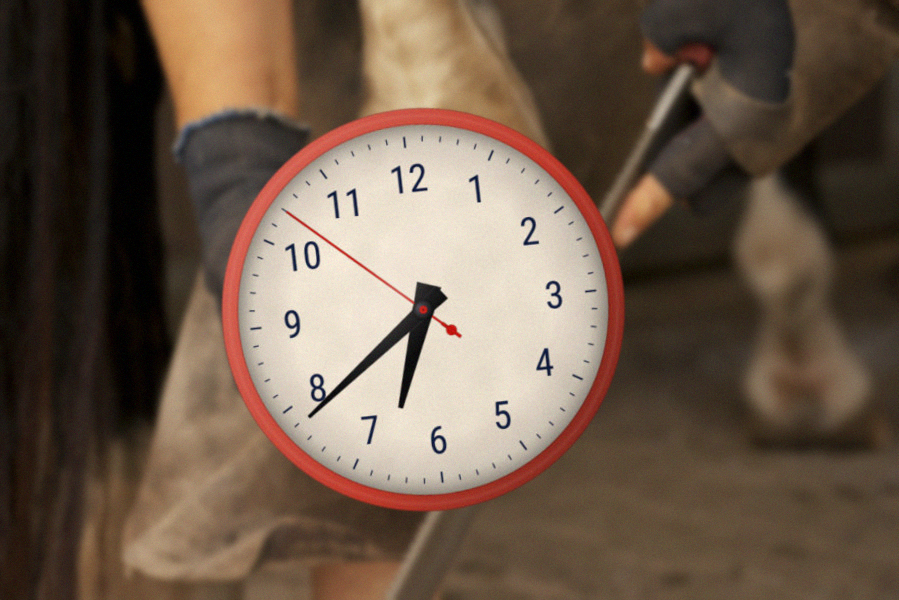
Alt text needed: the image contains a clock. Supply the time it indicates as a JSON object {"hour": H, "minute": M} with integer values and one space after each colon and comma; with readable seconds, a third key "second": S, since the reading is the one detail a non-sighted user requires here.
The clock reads {"hour": 6, "minute": 38, "second": 52}
